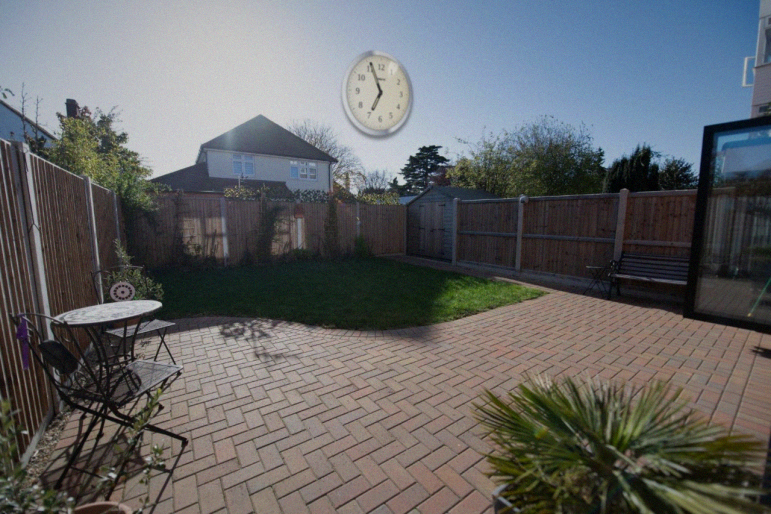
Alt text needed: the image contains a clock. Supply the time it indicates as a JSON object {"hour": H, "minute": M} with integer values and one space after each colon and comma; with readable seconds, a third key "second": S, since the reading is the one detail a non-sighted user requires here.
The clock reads {"hour": 6, "minute": 56}
